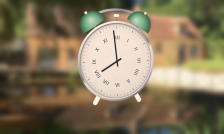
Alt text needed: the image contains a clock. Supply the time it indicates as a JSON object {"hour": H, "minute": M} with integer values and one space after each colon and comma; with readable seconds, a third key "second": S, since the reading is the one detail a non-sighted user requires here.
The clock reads {"hour": 7, "minute": 59}
